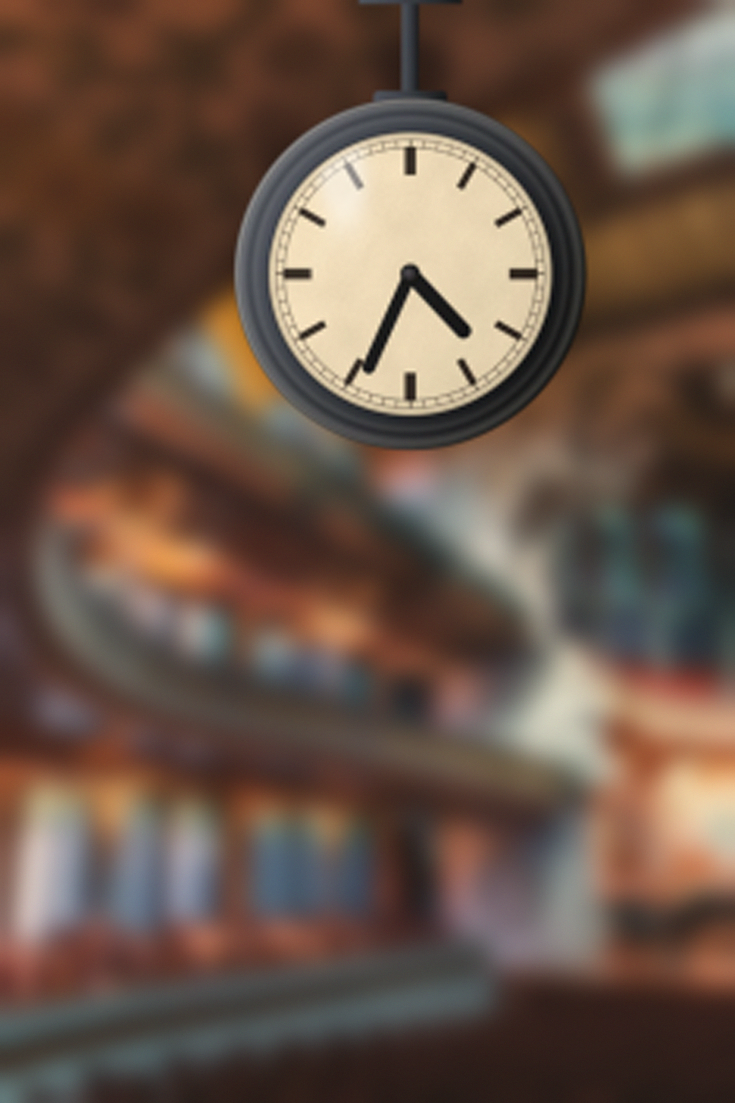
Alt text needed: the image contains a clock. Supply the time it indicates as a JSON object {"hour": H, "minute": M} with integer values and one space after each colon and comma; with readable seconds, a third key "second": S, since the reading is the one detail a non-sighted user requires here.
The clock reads {"hour": 4, "minute": 34}
